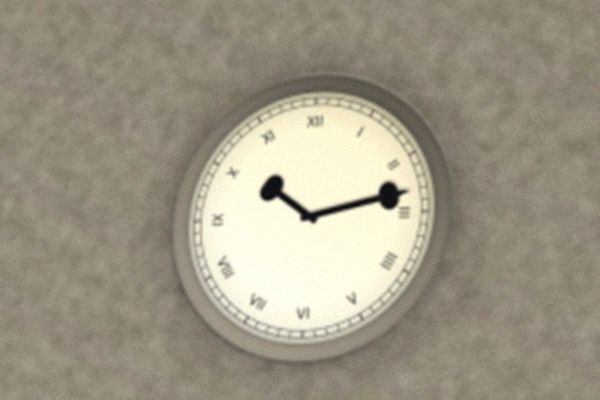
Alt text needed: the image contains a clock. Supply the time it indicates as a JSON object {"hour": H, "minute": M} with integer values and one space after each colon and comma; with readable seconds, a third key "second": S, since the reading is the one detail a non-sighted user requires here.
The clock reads {"hour": 10, "minute": 13}
